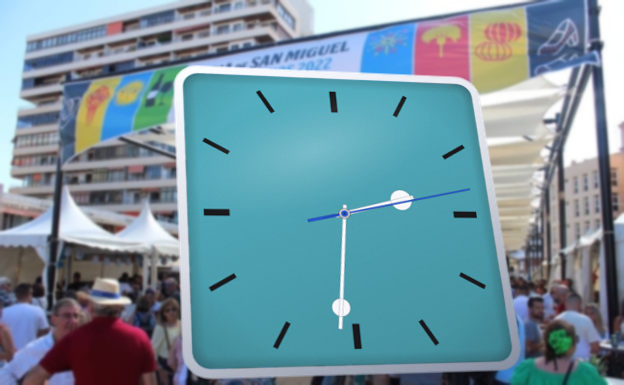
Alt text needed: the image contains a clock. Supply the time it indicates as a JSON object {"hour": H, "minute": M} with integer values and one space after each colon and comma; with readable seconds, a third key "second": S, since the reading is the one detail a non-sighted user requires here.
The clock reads {"hour": 2, "minute": 31, "second": 13}
